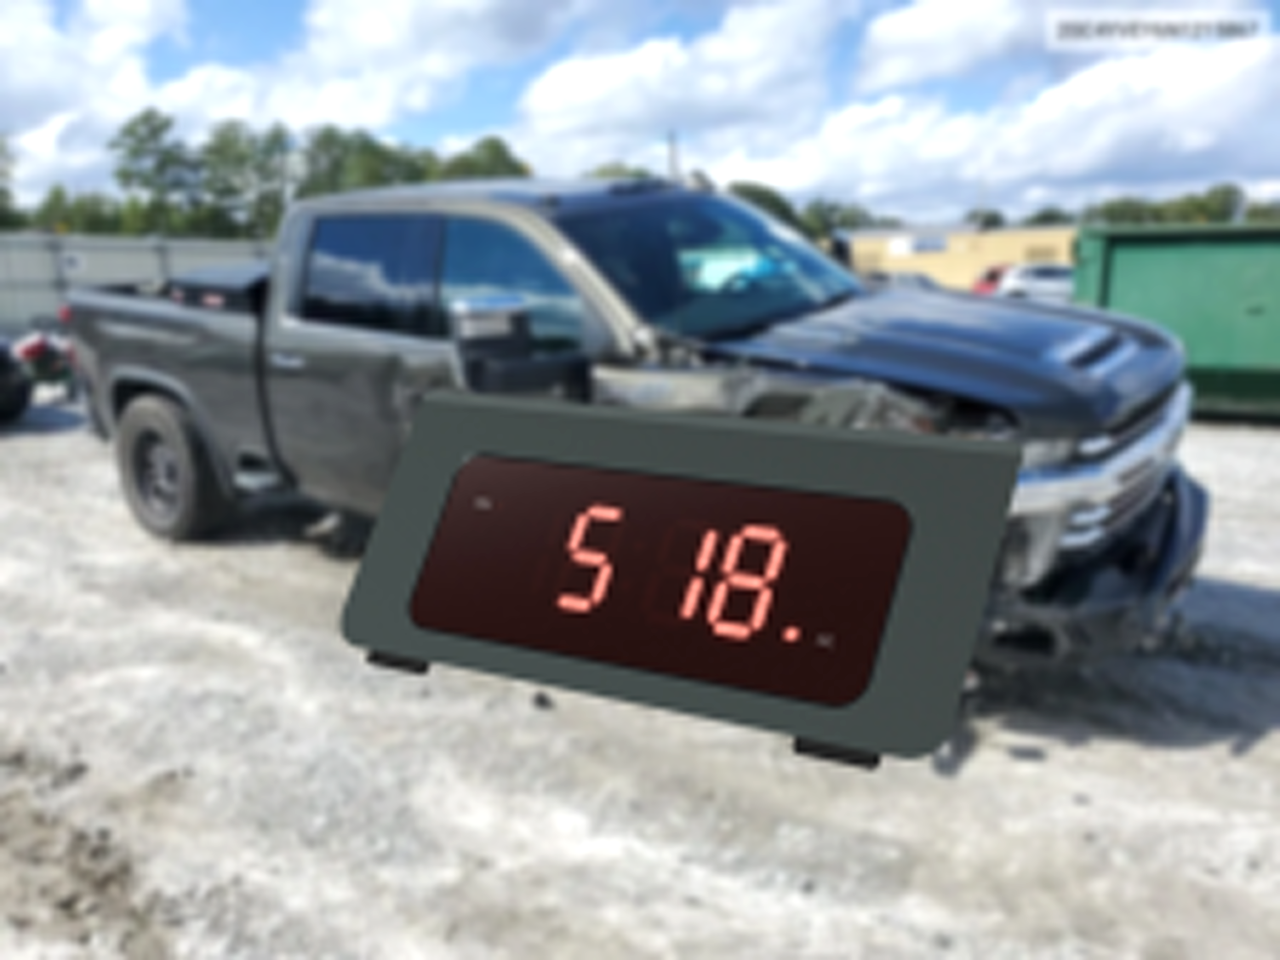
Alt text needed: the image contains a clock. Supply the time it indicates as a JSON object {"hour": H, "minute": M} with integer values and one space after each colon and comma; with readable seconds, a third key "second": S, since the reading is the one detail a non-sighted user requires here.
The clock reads {"hour": 5, "minute": 18}
